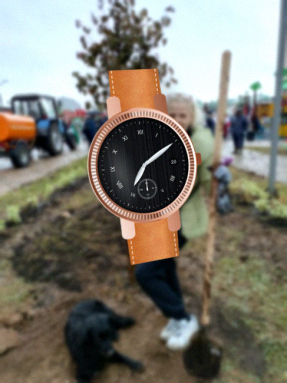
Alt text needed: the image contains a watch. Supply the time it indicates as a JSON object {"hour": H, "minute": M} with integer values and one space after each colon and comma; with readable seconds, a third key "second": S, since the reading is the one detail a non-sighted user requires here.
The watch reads {"hour": 7, "minute": 10}
